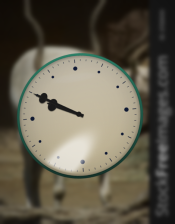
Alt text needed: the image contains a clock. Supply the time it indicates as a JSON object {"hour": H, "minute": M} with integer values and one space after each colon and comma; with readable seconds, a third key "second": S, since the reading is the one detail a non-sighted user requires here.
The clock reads {"hour": 9, "minute": 50}
